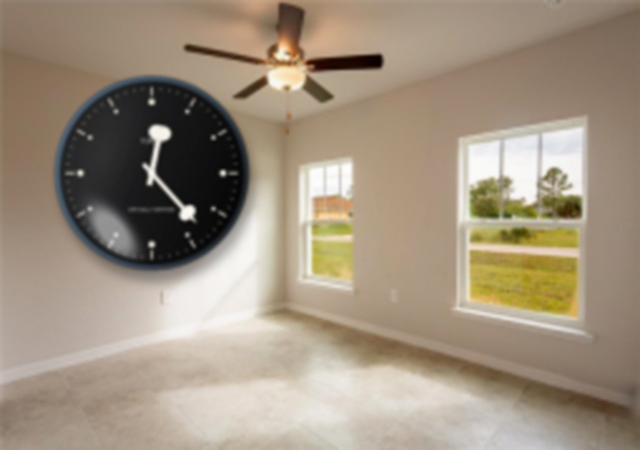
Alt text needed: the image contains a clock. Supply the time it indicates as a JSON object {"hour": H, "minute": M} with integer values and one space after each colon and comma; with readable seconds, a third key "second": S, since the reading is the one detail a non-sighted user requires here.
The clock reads {"hour": 12, "minute": 23}
